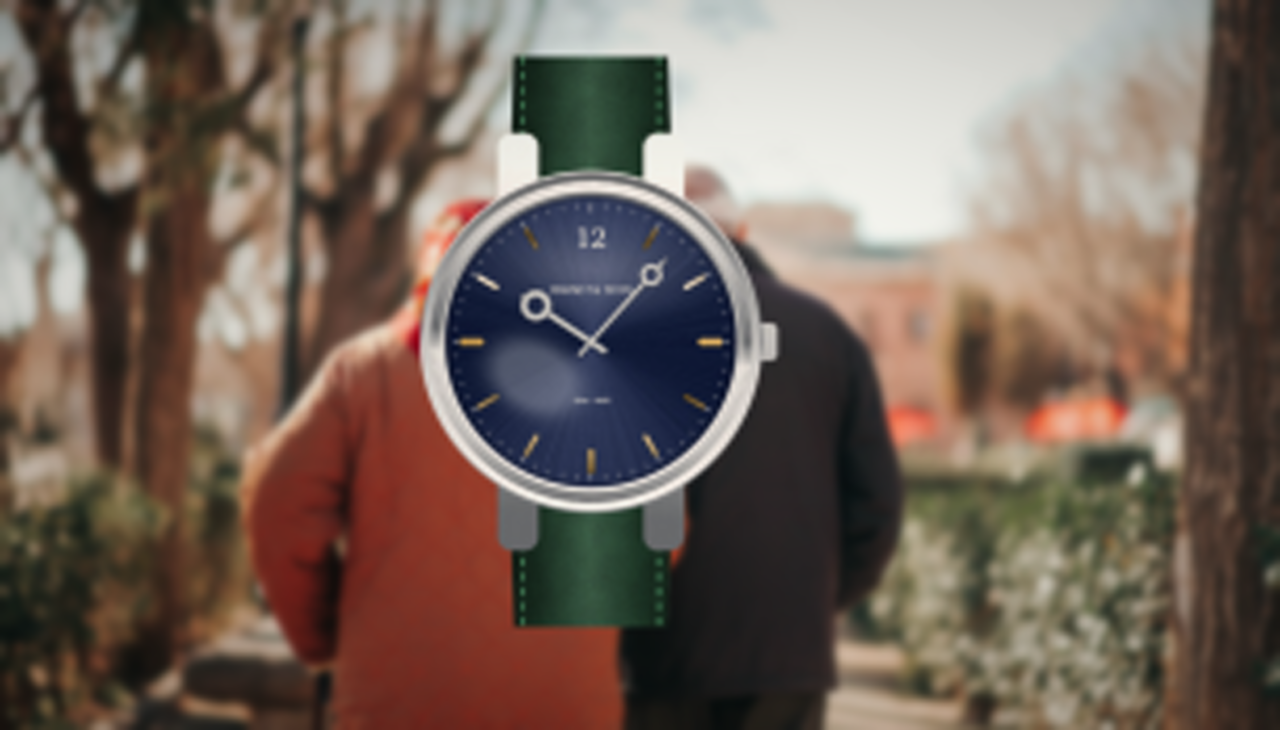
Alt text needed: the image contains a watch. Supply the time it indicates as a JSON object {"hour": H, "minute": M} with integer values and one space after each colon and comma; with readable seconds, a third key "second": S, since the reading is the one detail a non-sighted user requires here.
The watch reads {"hour": 10, "minute": 7}
